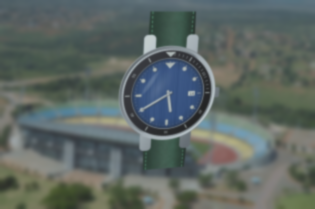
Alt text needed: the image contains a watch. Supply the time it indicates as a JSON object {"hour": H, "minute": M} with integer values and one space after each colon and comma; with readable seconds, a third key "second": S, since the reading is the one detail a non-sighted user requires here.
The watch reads {"hour": 5, "minute": 40}
